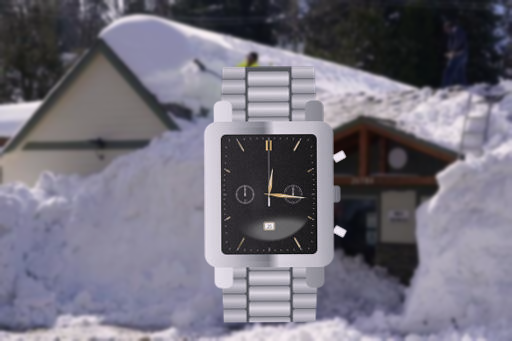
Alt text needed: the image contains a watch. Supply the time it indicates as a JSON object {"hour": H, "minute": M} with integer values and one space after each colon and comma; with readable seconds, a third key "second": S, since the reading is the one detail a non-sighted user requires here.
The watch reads {"hour": 12, "minute": 16}
